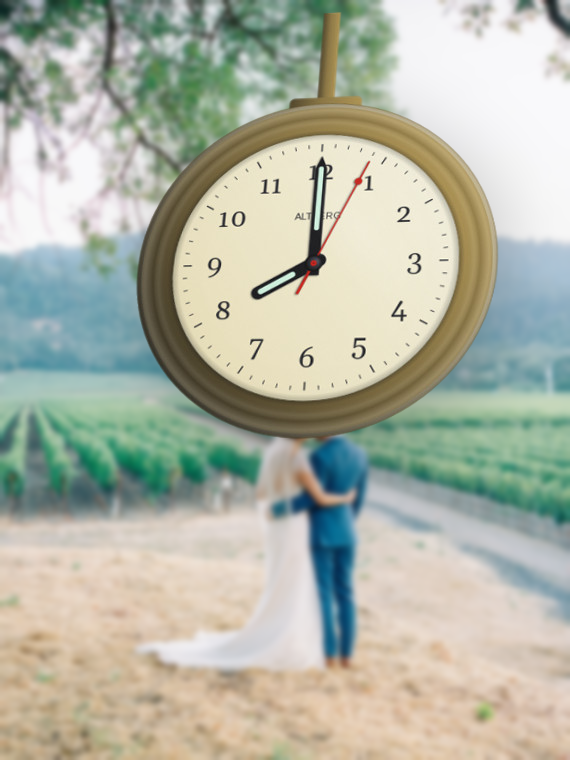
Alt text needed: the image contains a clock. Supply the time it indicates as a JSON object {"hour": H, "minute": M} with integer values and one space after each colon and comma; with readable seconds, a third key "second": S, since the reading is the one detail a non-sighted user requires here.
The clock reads {"hour": 8, "minute": 0, "second": 4}
